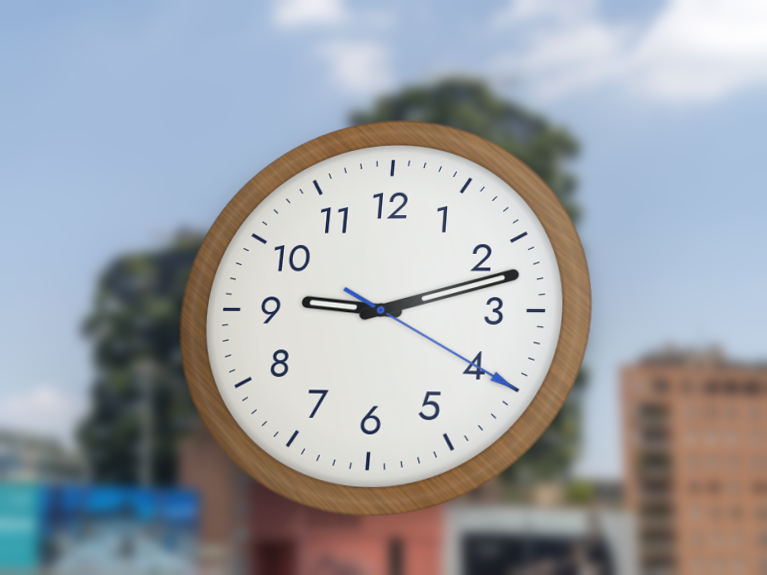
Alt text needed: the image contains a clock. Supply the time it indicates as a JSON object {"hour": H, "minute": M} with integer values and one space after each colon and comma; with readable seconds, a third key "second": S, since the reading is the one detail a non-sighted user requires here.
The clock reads {"hour": 9, "minute": 12, "second": 20}
